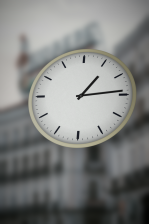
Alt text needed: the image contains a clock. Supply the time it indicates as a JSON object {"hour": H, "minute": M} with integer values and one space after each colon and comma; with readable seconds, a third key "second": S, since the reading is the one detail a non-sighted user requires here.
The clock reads {"hour": 1, "minute": 14}
